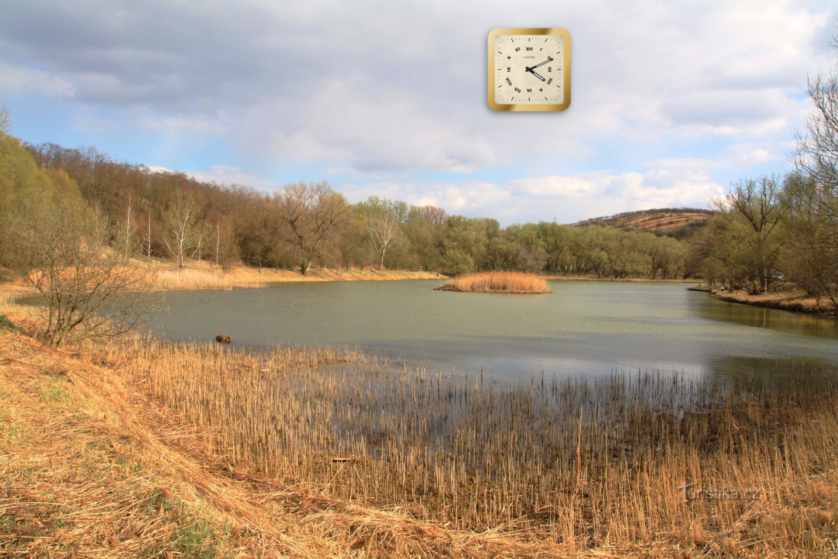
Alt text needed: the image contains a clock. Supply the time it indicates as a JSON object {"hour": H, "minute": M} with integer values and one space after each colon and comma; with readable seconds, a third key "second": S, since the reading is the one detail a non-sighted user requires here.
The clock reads {"hour": 4, "minute": 11}
